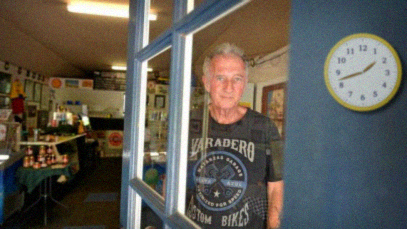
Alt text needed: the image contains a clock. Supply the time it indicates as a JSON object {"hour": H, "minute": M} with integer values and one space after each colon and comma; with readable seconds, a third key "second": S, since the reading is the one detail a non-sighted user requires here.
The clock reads {"hour": 1, "minute": 42}
